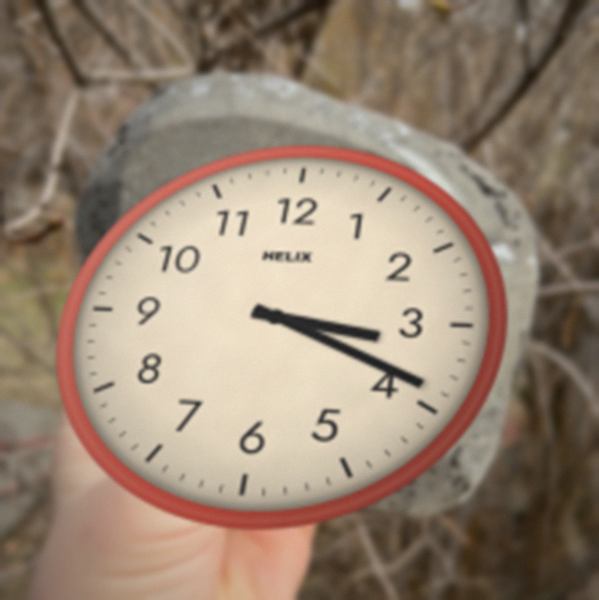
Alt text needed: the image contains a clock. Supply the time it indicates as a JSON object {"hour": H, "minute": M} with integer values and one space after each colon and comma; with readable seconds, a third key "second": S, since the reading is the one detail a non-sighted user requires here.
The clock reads {"hour": 3, "minute": 19}
